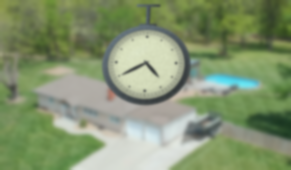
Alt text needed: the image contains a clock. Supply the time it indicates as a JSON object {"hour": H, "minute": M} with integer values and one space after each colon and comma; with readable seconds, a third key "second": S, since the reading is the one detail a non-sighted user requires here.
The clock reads {"hour": 4, "minute": 40}
